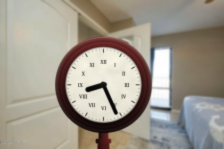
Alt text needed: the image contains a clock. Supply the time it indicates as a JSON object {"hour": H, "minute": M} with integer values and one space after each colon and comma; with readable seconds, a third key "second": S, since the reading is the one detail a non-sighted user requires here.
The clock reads {"hour": 8, "minute": 26}
